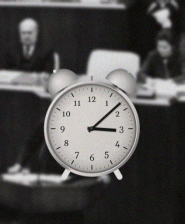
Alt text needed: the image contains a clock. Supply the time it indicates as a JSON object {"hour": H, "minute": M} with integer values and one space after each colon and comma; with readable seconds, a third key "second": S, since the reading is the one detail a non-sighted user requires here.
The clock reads {"hour": 3, "minute": 8}
